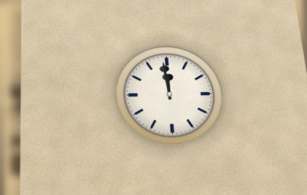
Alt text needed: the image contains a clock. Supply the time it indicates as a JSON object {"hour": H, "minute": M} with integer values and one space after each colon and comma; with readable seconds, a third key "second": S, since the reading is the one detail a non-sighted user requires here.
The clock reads {"hour": 11, "minute": 59}
